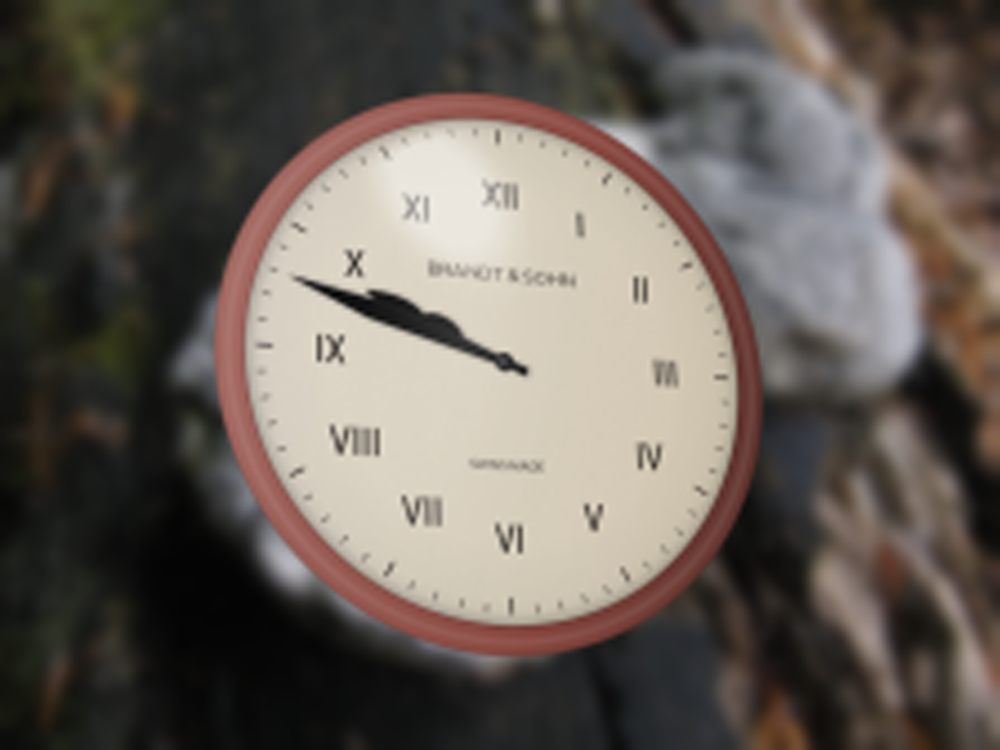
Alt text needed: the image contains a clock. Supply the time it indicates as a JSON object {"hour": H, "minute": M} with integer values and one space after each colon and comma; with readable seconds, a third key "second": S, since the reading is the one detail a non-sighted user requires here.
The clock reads {"hour": 9, "minute": 48}
